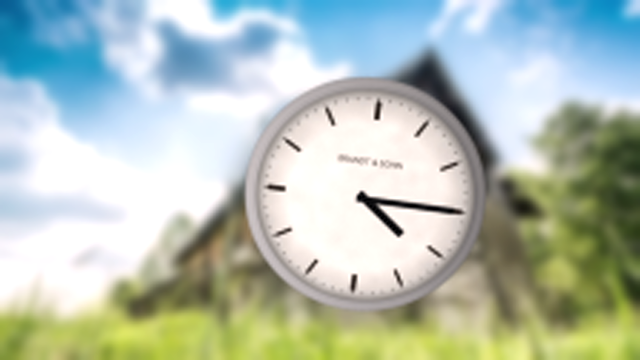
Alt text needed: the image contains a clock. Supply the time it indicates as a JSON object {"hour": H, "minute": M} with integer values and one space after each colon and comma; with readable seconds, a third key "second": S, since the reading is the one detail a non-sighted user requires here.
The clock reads {"hour": 4, "minute": 15}
